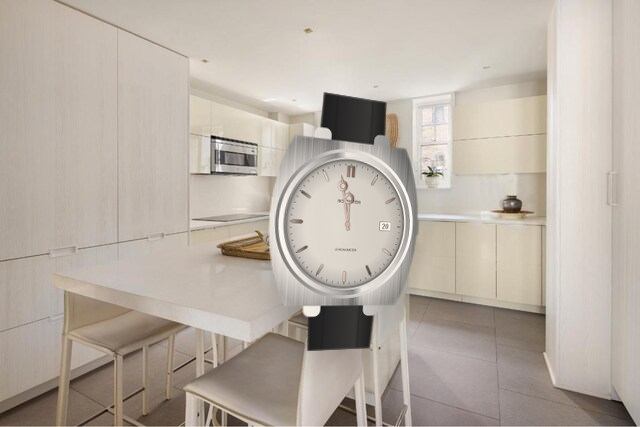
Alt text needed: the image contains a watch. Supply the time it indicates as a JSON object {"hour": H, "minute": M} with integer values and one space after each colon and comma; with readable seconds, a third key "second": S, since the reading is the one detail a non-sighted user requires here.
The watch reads {"hour": 11, "minute": 58}
